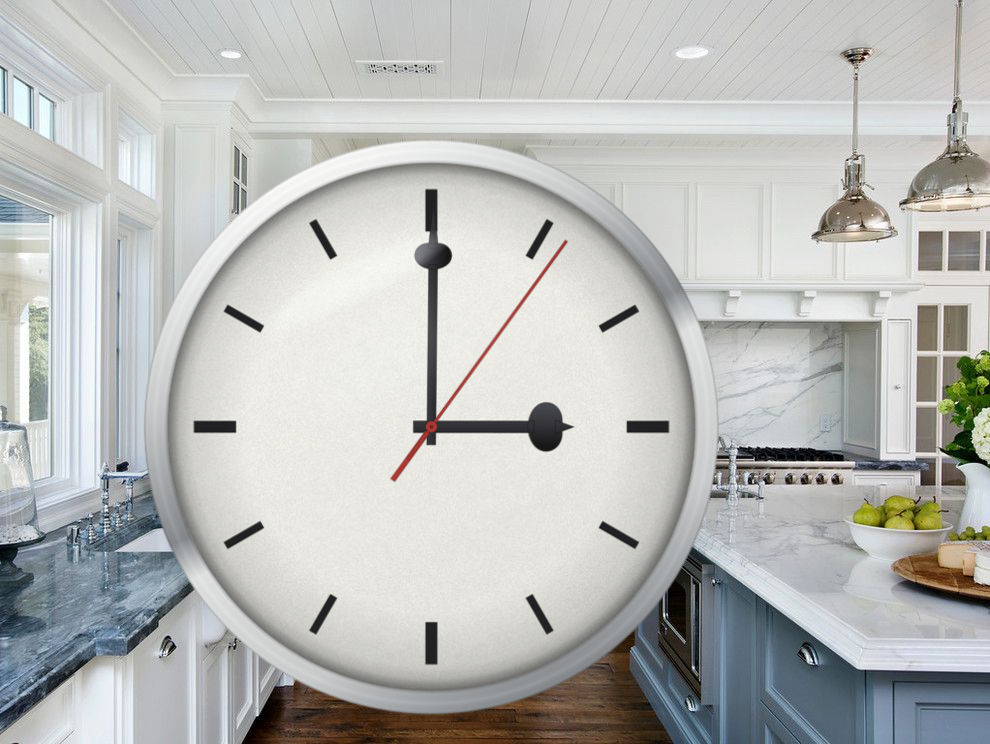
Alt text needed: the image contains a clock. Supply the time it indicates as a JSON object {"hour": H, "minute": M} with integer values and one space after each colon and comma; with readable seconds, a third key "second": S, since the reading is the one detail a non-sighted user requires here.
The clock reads {"hour": 3, "minute": 0, "second": 6}
